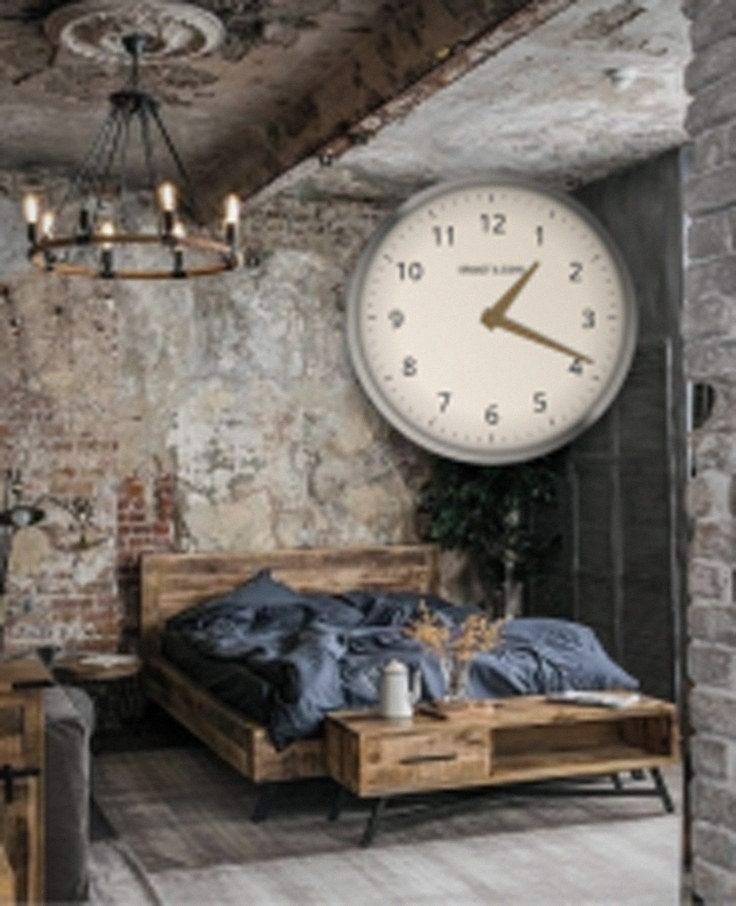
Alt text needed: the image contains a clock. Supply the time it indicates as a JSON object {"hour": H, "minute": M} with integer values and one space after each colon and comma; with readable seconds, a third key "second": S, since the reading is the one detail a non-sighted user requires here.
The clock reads {"hour": 1, "minute": 19}
